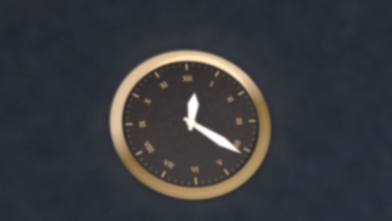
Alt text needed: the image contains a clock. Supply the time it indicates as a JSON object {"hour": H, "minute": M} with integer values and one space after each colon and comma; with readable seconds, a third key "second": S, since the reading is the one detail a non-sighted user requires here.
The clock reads {"hour": 12, "minute": 21}
